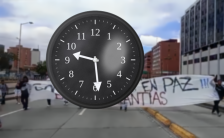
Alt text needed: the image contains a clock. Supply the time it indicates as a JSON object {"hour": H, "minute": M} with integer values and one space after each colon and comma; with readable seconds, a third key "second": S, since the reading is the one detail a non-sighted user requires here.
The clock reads {"hour": 9, "minute": 29}
